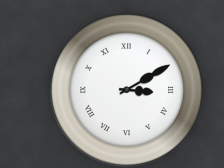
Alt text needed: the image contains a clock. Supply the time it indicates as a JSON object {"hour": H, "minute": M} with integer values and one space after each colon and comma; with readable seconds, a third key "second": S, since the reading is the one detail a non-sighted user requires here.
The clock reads {"hour": 3, "minute": 10}
